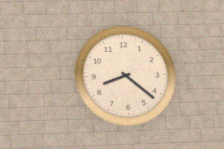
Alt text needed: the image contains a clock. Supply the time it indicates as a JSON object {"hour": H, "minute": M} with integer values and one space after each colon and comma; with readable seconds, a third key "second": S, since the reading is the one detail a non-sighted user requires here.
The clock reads {"hour": 8, "minute": 22}
